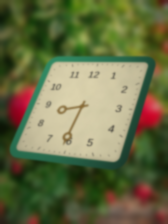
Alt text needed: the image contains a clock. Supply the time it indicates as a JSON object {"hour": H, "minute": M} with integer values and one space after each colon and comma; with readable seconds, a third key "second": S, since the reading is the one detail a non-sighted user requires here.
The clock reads {"hour": 8, "minute": 31}
